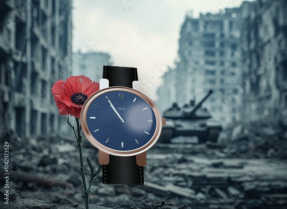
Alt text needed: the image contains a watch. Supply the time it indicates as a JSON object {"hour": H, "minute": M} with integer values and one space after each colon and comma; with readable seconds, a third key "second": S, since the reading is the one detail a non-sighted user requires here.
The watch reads {"hour": 10, "minute": 55}
